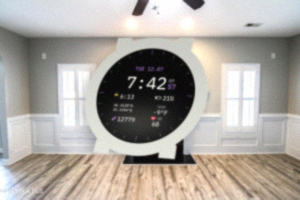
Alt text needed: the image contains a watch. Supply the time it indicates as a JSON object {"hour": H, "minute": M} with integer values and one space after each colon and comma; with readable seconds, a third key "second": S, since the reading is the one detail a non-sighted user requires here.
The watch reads {"hour": 7, "minute": 42}
